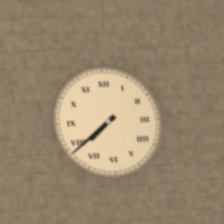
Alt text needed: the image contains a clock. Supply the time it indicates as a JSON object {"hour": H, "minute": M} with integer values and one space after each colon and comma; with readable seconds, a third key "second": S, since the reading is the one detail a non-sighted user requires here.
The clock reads {"hour": 7, "minute": 39}
